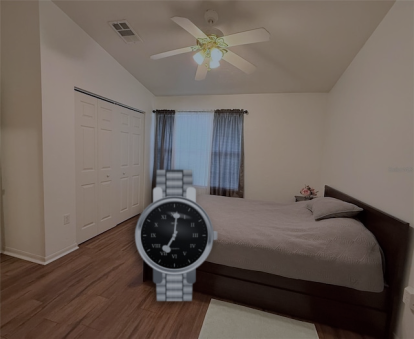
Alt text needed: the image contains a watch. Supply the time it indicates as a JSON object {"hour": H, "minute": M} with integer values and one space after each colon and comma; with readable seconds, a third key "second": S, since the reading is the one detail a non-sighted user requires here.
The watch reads {"hour": 7, "minute": 1}
